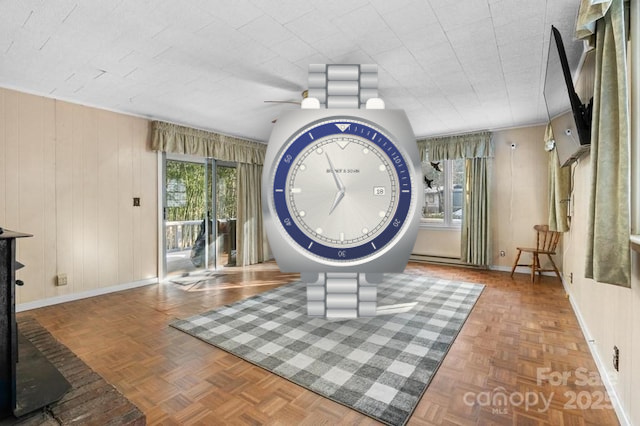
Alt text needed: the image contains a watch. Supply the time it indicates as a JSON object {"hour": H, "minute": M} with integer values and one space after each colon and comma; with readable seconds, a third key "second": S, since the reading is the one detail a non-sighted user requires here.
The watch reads {"hour": 6, "minute": 56}
